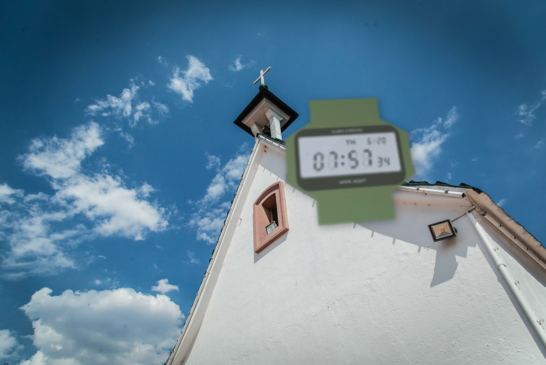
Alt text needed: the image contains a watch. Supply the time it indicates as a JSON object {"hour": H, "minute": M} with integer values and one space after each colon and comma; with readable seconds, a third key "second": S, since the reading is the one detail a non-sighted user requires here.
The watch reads {"hour": 7, "minute": 57}
